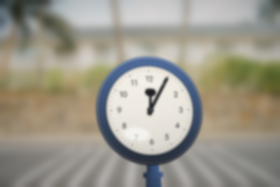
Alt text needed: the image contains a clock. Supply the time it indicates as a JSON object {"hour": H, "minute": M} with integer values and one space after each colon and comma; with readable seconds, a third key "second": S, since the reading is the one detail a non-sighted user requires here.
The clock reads {"hour": 12, "minute": 5}
